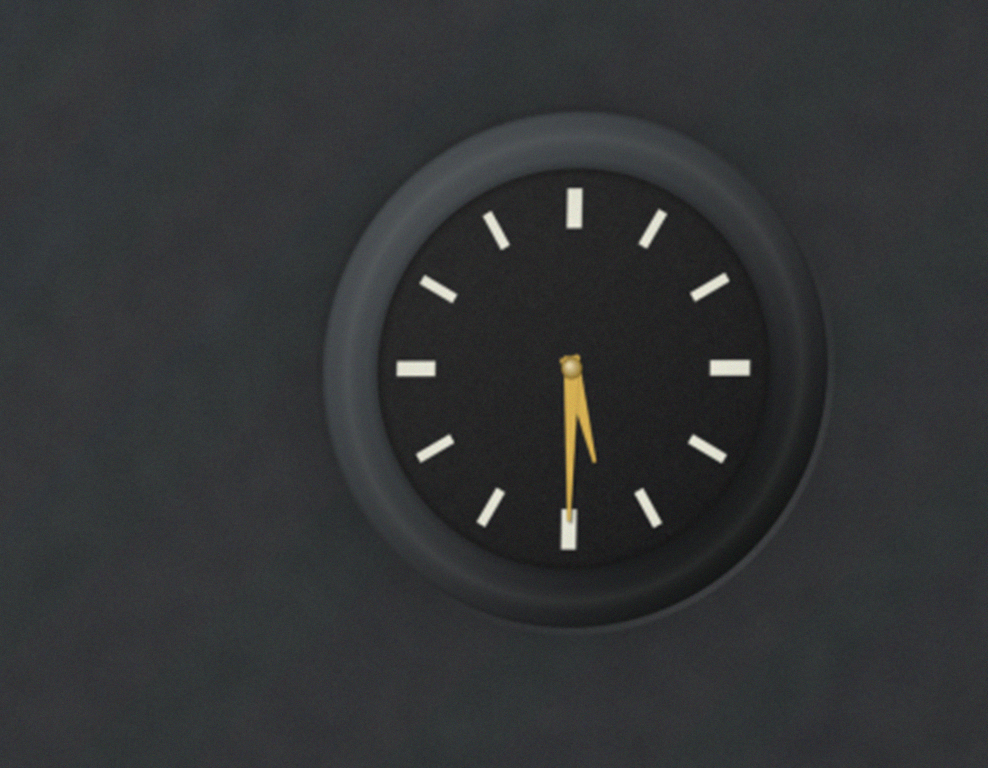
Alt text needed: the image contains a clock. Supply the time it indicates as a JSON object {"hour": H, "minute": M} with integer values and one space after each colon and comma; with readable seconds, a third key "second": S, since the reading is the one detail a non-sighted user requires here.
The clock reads {"hour": 5, "minute": 30}
